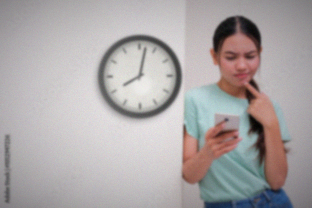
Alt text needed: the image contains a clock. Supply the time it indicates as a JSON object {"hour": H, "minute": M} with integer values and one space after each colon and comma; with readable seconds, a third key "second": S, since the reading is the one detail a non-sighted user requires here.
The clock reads {"hour": 8, "minute": 2}
